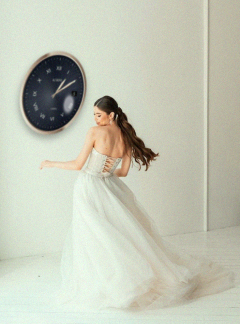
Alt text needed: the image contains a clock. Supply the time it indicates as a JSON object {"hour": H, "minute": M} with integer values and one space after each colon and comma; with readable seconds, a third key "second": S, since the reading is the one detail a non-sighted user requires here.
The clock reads {"hour": 1, "minute": 10}
